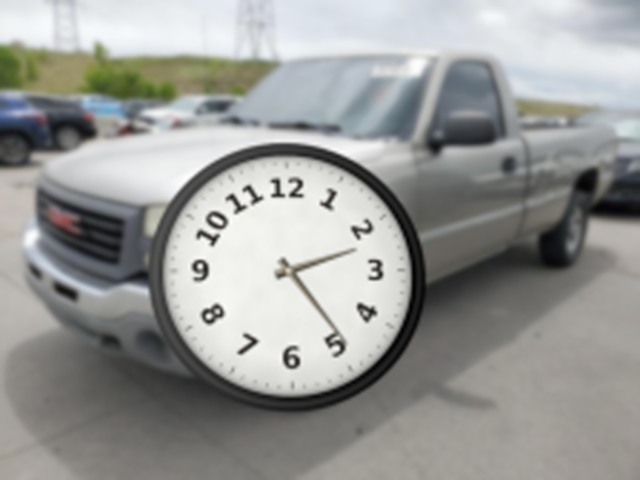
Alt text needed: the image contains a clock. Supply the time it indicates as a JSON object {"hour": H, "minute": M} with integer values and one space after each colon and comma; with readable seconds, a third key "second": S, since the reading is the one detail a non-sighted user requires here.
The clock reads {"hour": 2, "minute": 24}
